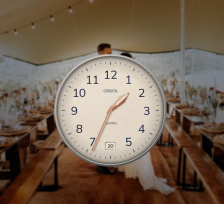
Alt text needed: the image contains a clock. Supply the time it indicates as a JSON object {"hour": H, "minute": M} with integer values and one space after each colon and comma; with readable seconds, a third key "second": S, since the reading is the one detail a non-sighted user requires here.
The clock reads {"hour": 1, "minute": 34}
